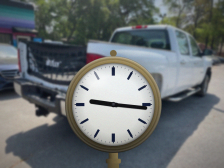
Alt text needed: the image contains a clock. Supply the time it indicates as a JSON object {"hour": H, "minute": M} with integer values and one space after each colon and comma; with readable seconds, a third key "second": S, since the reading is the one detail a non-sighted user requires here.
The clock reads {"hour": 9, "minute": 16}
